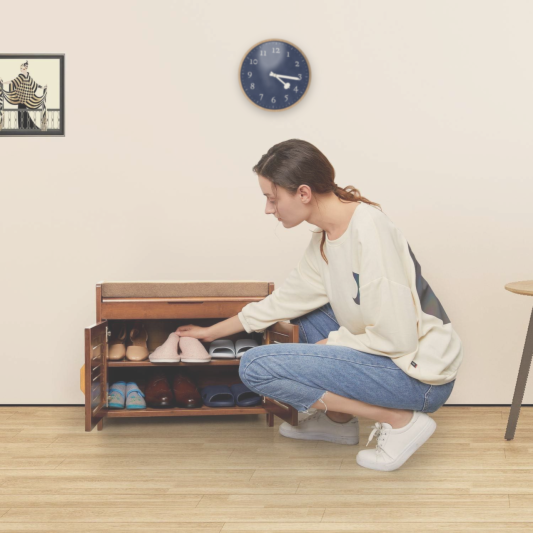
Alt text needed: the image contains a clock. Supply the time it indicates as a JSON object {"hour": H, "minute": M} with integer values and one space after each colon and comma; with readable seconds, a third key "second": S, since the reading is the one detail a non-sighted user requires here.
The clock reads {"hour": 4, "minute": 16}
